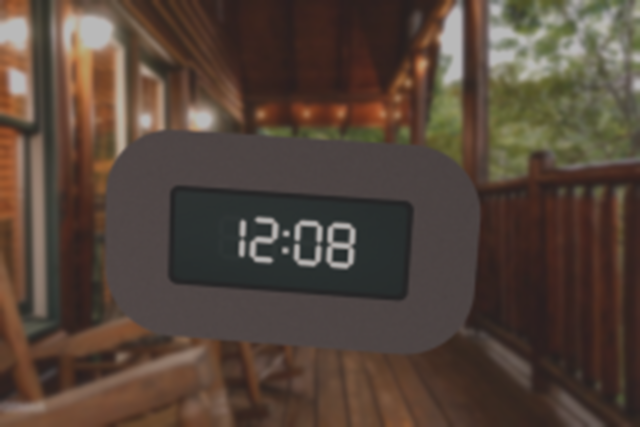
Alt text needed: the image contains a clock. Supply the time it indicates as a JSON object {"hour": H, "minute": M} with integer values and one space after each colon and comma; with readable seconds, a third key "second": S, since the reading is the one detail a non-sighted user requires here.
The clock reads {"hour": 12, "minute": 8}
